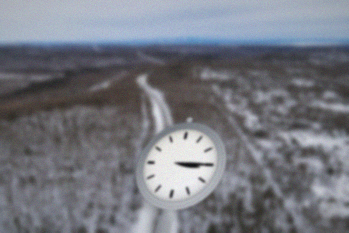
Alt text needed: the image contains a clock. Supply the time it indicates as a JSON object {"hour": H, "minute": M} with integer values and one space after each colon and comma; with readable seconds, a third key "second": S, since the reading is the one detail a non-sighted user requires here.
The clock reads {"hour": 3, "minute": 15}
